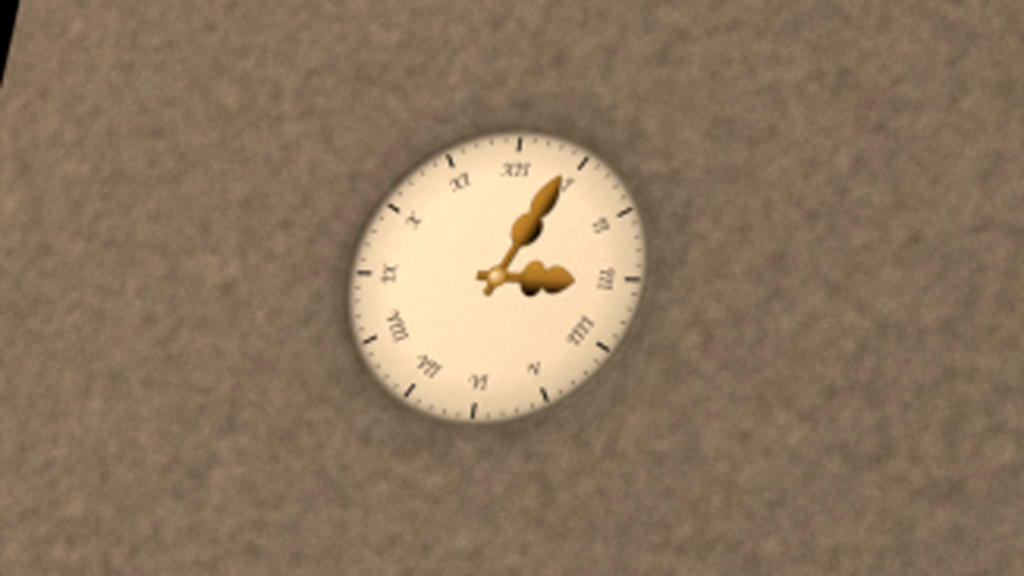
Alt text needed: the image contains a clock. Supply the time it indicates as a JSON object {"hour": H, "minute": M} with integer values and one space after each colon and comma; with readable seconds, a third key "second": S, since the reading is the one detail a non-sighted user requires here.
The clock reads {"hour": 3, "minute": 4}
